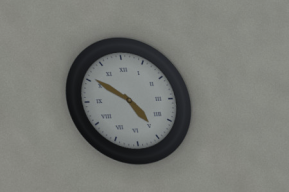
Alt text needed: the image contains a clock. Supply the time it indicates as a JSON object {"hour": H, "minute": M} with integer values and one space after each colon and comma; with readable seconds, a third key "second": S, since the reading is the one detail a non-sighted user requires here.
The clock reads {"hour": 4, "minute": 51}
